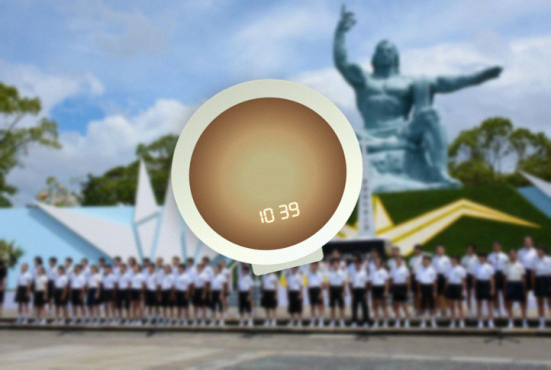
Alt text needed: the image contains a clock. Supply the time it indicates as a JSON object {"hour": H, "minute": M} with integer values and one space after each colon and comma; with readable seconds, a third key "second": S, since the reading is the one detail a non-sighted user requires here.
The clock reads {"hour": 10, "minute": 39}
